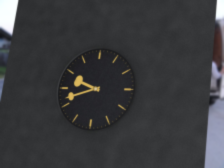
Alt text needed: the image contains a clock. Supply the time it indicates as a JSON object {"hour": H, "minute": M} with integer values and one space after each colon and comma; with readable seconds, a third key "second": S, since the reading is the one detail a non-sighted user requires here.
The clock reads {"hour": 9, "minute": 42}
